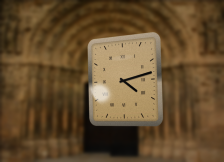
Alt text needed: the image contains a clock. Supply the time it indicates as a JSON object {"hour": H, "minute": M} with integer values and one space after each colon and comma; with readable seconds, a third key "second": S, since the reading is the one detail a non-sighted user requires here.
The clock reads {"hour": 4, "minute": 13}
